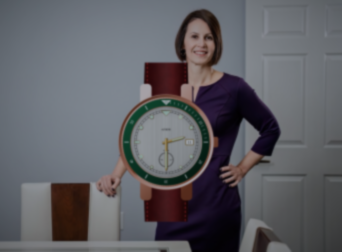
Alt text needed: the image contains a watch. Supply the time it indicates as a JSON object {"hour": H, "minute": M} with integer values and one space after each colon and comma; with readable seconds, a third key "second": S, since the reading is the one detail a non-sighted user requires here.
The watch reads {"hour": 2, "minute": 30}
